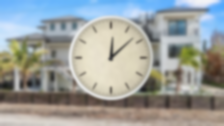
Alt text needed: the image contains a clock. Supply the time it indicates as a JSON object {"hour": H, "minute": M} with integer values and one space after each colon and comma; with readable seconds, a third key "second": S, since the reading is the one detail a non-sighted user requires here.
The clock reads {"hour": 12, "minute": 8}
